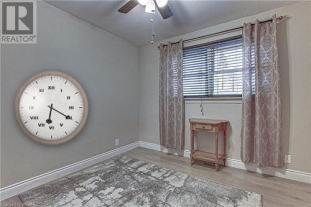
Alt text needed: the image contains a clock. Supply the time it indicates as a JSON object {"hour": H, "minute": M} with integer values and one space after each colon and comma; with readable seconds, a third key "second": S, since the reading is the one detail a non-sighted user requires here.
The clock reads {"hour": 6, "minute": 20}
